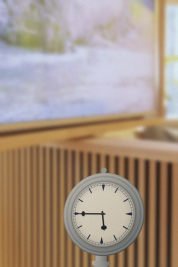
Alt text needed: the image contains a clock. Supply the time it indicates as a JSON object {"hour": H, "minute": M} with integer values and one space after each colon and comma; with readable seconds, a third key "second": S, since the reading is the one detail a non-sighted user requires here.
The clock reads {"hour": 5, "minute": 45}
